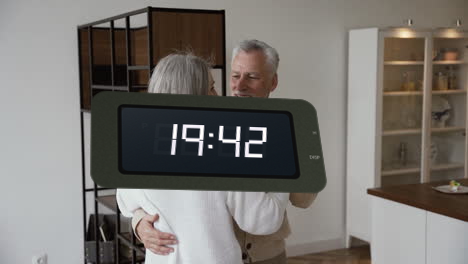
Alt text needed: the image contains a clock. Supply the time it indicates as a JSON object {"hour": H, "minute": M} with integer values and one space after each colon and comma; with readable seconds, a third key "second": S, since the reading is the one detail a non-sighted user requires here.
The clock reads {"hour": 19, "minute": 42}
